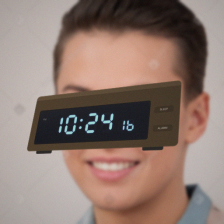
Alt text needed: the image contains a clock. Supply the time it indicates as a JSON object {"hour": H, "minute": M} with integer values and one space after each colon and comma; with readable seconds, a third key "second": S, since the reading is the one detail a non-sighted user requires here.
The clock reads {"hour": 10, "minute": 24, "second": 16}
